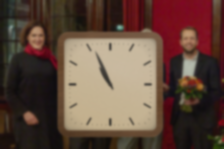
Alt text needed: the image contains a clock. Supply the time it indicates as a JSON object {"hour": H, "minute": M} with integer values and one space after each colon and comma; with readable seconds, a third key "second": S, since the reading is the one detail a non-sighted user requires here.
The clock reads {"hour": 10, "minute": 56}
